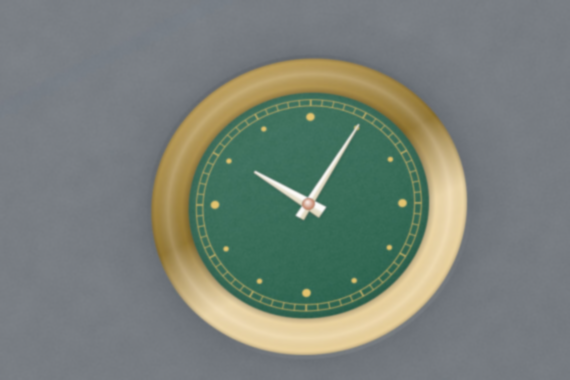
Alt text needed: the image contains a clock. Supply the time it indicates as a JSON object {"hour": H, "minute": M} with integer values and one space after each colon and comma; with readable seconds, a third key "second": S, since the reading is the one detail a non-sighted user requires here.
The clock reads {"hour": 10, "minute": 5}
